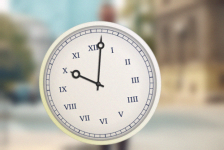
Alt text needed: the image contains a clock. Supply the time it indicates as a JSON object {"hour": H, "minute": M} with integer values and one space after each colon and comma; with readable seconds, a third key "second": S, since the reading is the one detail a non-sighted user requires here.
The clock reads {"hour": 10, "minute": 2}
